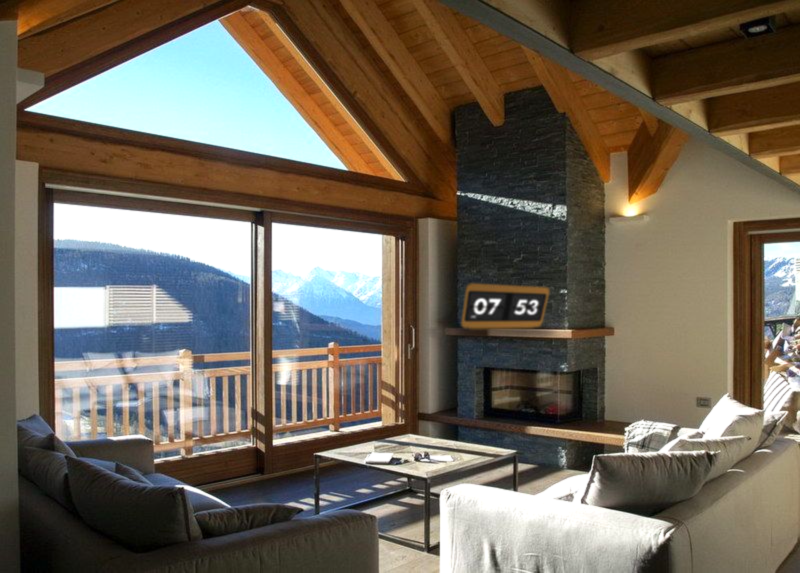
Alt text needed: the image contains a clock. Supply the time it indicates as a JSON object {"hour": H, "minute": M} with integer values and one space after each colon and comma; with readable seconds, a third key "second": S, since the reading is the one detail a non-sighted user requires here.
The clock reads {"hour": 7, "minute": 53}
